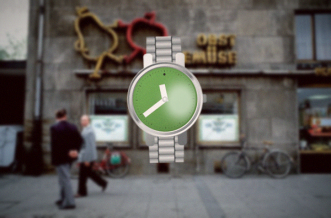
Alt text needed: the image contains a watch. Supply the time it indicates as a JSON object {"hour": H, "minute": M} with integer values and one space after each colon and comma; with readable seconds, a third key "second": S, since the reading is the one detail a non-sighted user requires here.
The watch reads {"hour": 11, "minute": 39}
